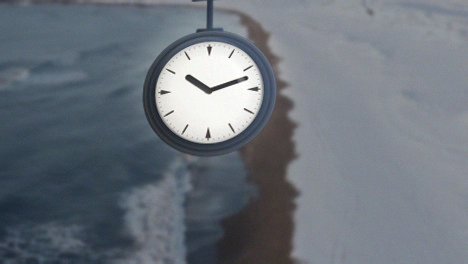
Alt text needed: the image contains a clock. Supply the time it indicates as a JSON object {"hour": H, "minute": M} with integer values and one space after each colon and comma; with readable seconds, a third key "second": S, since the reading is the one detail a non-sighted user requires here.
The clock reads {"hour": 10, "minute": 12}
